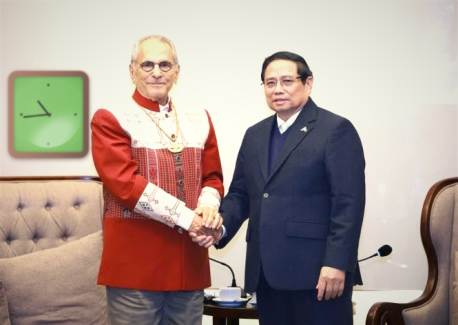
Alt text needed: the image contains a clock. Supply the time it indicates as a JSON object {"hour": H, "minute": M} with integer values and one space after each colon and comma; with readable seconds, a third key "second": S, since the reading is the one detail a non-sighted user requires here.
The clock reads {"hour": 10, "minute": 44}
